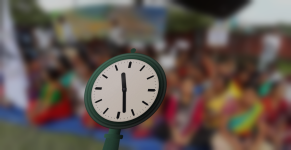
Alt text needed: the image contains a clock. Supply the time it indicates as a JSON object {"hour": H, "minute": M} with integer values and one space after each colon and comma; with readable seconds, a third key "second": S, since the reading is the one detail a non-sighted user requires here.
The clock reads {"hour": 11, "minute": 28}
